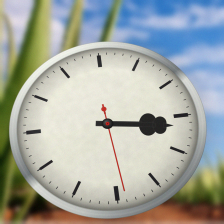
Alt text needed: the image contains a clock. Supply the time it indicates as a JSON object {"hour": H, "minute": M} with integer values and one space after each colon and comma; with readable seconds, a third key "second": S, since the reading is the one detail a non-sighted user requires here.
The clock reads {"hour": 3, "minute": 16, "second": 29}
